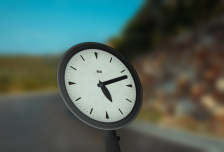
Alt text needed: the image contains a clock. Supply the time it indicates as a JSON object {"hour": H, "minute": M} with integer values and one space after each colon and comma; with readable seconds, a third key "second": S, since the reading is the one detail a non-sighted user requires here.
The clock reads {"hour": 5, "minute": 12}
